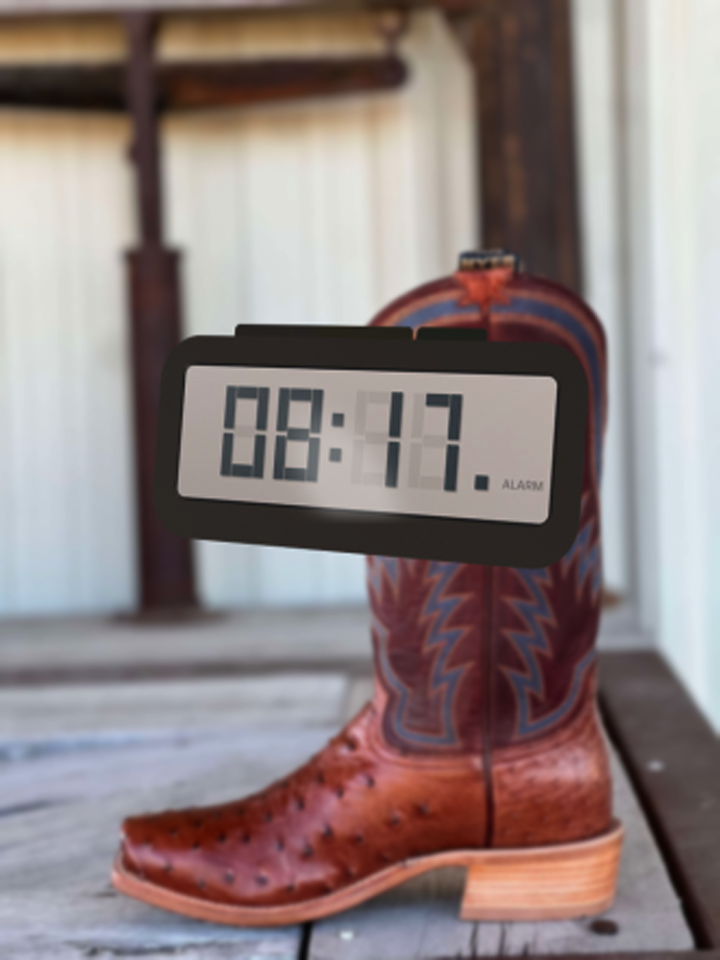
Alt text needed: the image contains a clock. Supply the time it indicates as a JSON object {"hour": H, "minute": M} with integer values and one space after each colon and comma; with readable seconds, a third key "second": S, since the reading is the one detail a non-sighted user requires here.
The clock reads {"hour": 8, "minute": 17}
